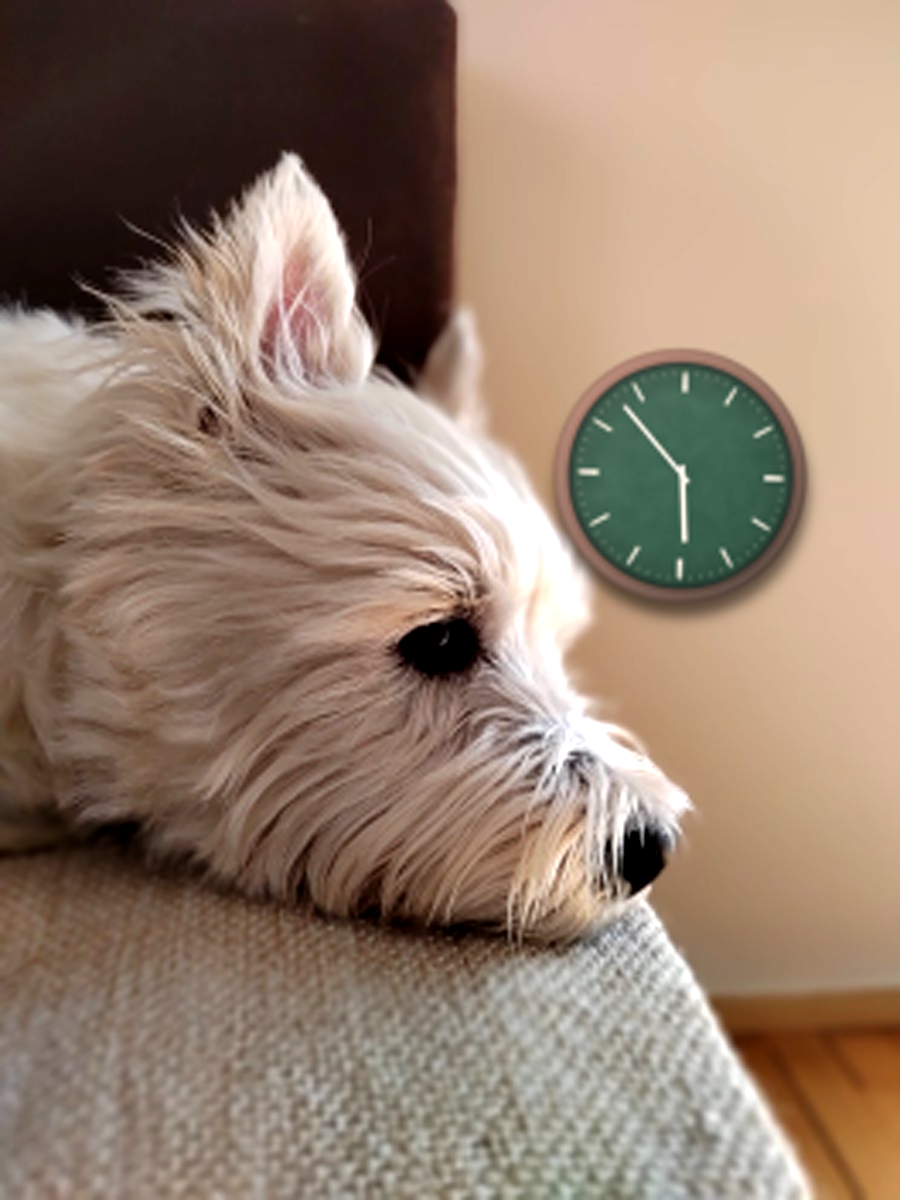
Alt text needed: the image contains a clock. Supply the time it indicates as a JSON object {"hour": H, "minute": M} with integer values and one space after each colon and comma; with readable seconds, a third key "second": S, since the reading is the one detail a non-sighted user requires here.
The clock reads {"hour": 5, "minute": 53}
